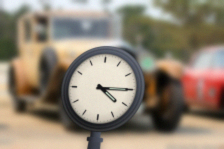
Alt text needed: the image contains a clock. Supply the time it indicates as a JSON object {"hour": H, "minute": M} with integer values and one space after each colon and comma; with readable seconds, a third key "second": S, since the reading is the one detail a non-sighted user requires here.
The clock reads {"hour": 4, "minute": 15}
